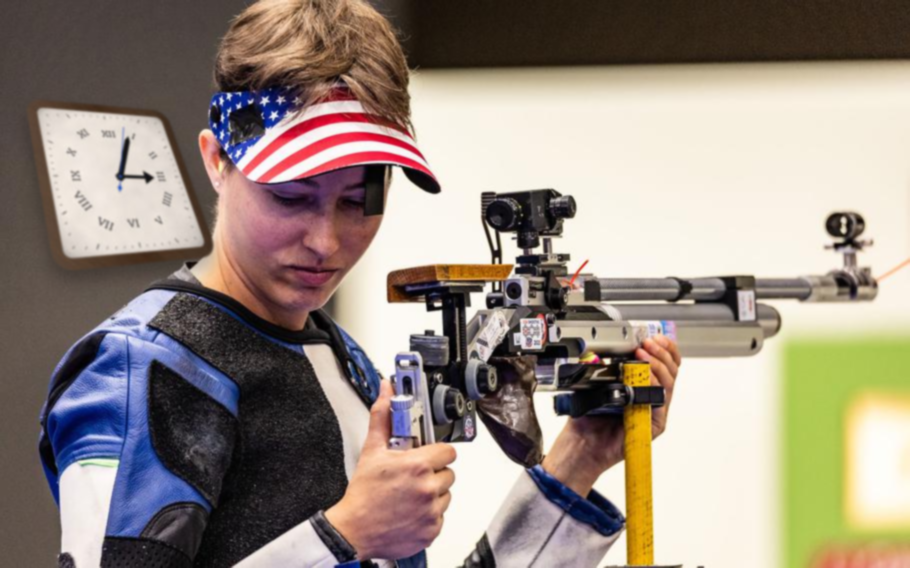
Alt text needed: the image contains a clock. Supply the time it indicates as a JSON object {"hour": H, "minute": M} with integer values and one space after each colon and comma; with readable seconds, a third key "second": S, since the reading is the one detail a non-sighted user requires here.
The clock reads {"hour": 3, "minute": 4, "second": 3}
